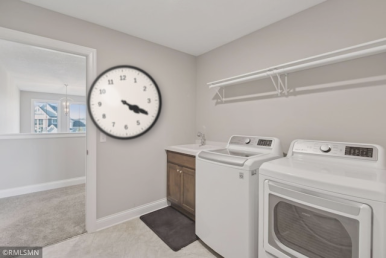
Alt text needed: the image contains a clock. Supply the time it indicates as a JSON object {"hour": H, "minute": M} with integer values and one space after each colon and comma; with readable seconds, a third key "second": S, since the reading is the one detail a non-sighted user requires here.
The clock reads {"hour": 4, "minute": 20}
